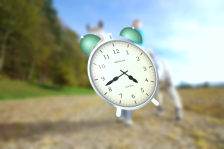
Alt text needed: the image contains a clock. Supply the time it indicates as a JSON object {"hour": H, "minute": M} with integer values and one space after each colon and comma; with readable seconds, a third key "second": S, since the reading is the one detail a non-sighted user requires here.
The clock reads {"hour": 4, "minute": 42}
